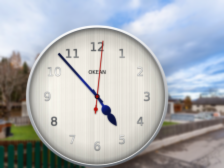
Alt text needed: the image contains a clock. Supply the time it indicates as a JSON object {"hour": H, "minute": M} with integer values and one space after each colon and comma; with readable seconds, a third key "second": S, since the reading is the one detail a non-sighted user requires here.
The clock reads {"hour": 4, "minute": 53, "second": 1}
